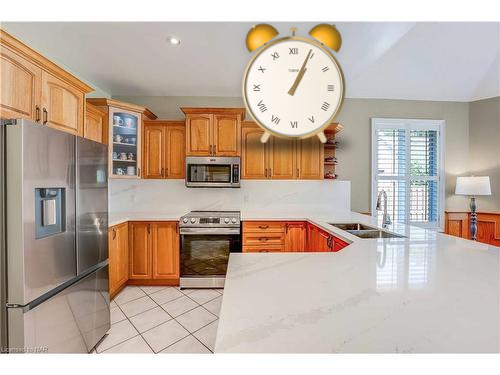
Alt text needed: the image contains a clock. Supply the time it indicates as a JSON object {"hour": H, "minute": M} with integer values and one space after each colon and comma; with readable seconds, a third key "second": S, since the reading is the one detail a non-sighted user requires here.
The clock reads {"hour": 1, "minute": 4}
